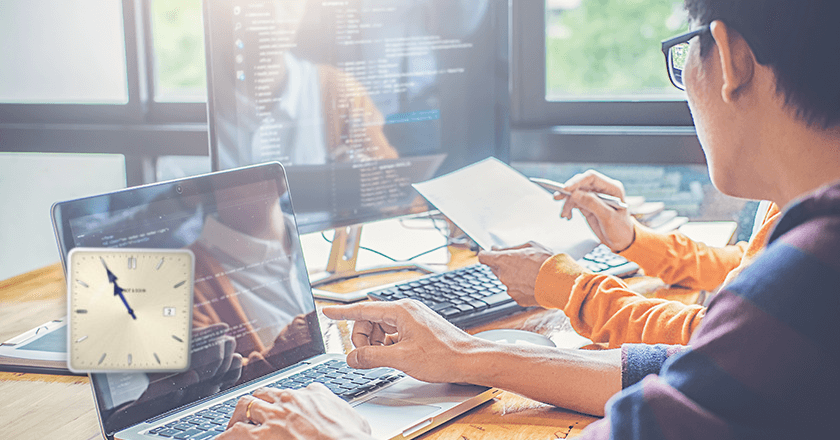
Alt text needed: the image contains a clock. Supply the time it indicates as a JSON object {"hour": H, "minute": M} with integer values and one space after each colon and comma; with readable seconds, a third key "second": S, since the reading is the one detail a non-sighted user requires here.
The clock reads {"hour": 10, "minute": 55}
